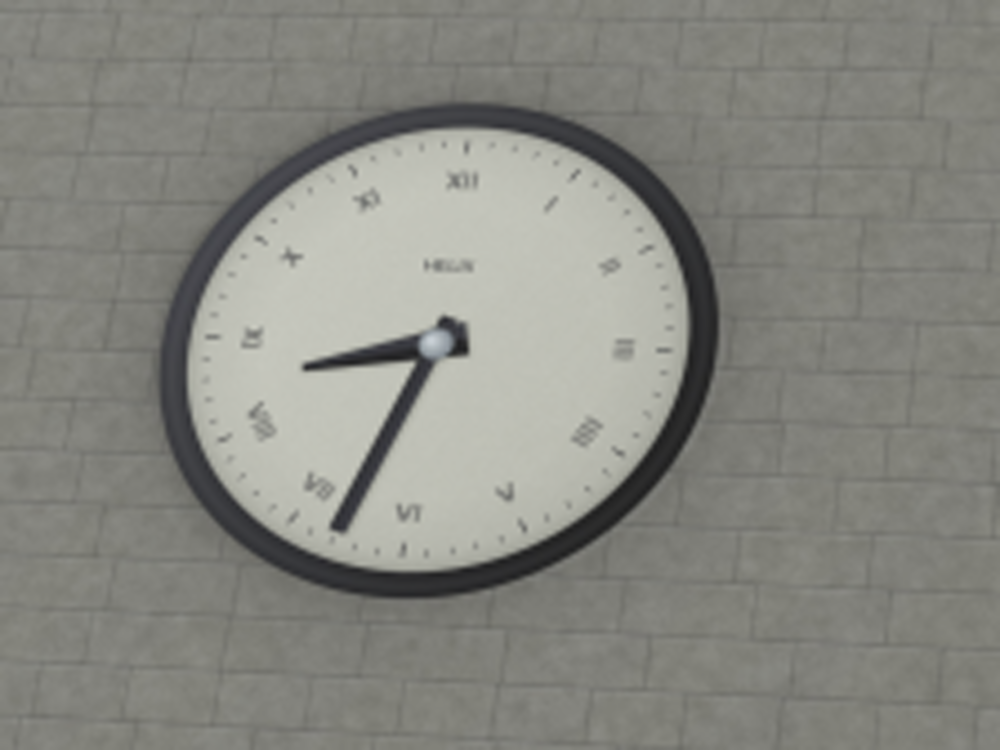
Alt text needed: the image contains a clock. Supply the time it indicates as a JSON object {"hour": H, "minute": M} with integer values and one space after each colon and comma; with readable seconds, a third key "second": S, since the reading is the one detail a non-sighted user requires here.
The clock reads {"hour": 8, "minute": 33}
